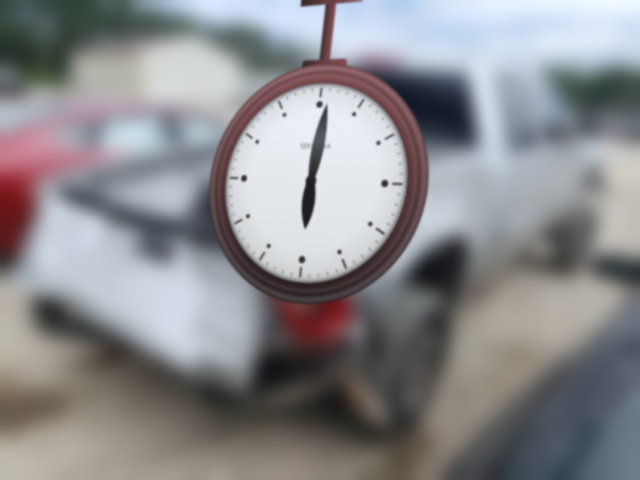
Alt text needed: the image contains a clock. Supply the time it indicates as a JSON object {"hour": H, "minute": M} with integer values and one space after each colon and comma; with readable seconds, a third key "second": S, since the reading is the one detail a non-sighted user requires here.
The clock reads {"hour": 6, "minute": 1}
